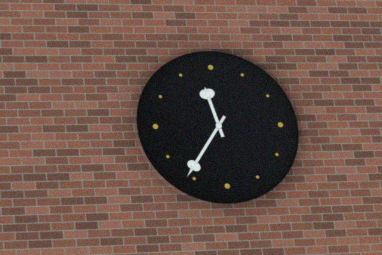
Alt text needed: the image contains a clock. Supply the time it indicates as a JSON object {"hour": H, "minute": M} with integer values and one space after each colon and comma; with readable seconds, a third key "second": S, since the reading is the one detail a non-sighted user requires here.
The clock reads {"hour": 11, "minute": 36}
